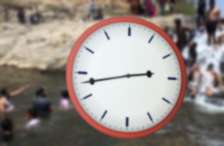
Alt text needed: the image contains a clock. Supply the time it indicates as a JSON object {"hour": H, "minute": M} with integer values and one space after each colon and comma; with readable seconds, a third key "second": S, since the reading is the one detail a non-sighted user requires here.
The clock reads {"hour": 2, "minute": 43}
